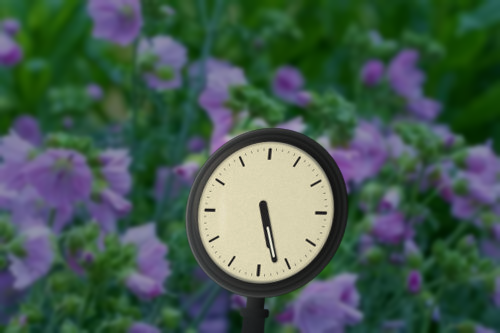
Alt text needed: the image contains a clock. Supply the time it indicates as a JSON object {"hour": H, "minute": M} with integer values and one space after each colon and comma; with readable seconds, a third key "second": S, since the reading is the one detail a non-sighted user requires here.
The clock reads {"hour": 5, "minute": 27}
